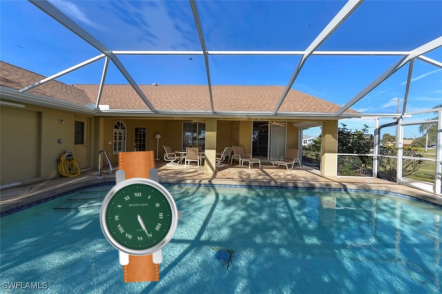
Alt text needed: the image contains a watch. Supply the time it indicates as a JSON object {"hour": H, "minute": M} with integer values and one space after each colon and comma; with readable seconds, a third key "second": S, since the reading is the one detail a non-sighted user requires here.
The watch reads {"hour": 5, "minute": 26}
